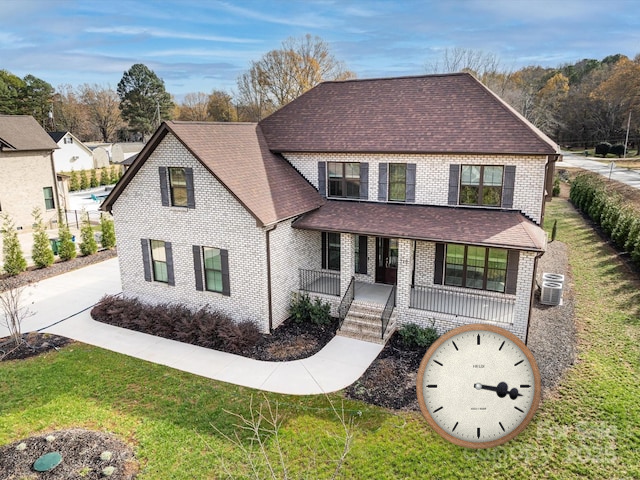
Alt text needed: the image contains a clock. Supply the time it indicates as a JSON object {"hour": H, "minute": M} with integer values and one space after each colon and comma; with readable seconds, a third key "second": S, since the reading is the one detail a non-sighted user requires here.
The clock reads {"hour": 3, "minute": 17}
